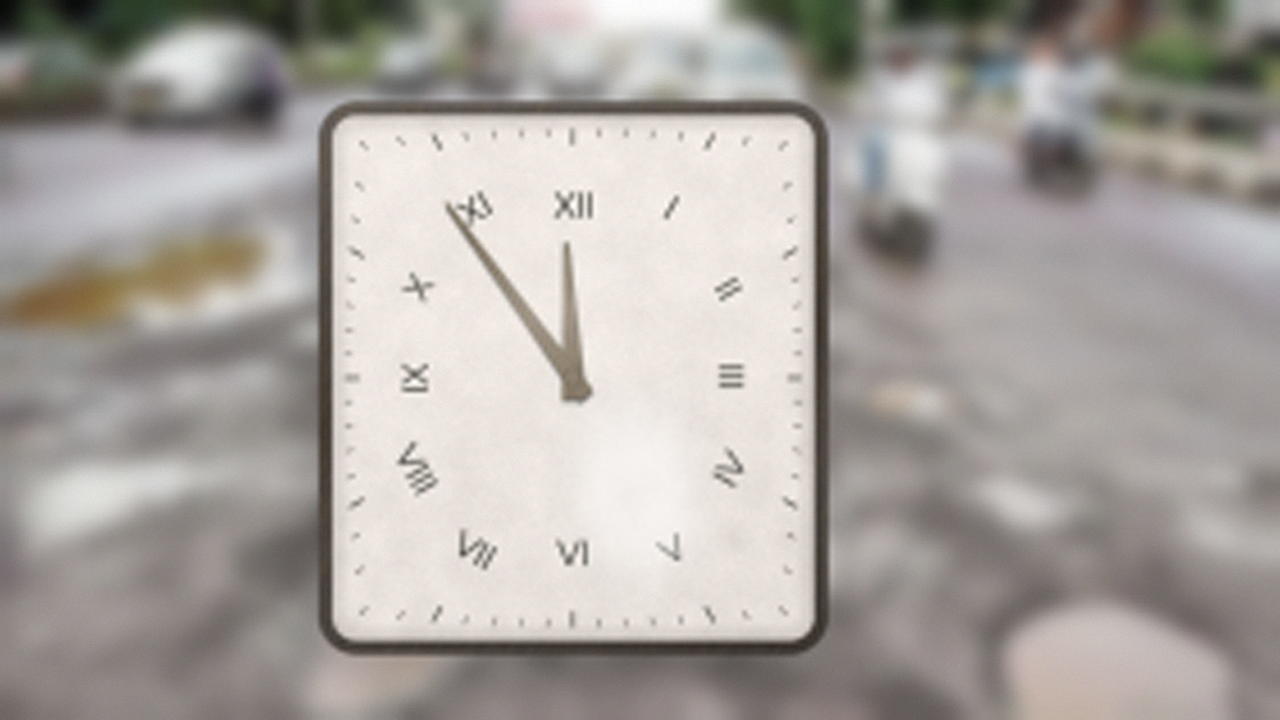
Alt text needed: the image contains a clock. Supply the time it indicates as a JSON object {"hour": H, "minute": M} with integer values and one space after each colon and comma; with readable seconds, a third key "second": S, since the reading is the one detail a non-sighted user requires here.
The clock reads {"hour": 11, "minute": 54}
